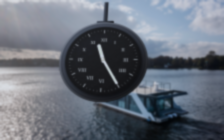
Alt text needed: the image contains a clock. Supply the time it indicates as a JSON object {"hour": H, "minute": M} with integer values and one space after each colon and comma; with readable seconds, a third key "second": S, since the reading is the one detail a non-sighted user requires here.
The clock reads {"hour": 11, "minute": 25}
